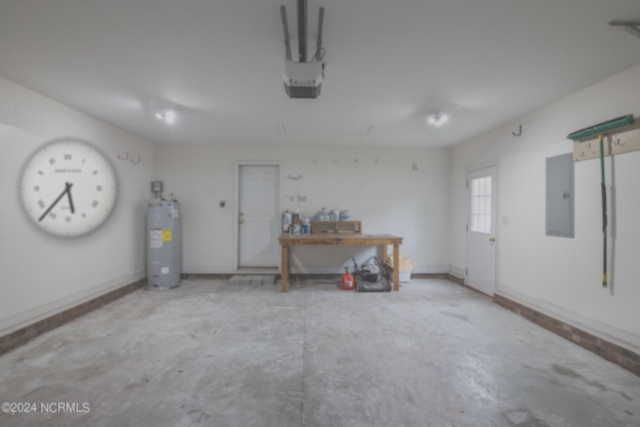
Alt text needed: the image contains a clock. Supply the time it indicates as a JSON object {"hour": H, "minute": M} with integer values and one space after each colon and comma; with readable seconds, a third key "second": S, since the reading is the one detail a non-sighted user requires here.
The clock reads {"hour": 5, "minute": 37}
